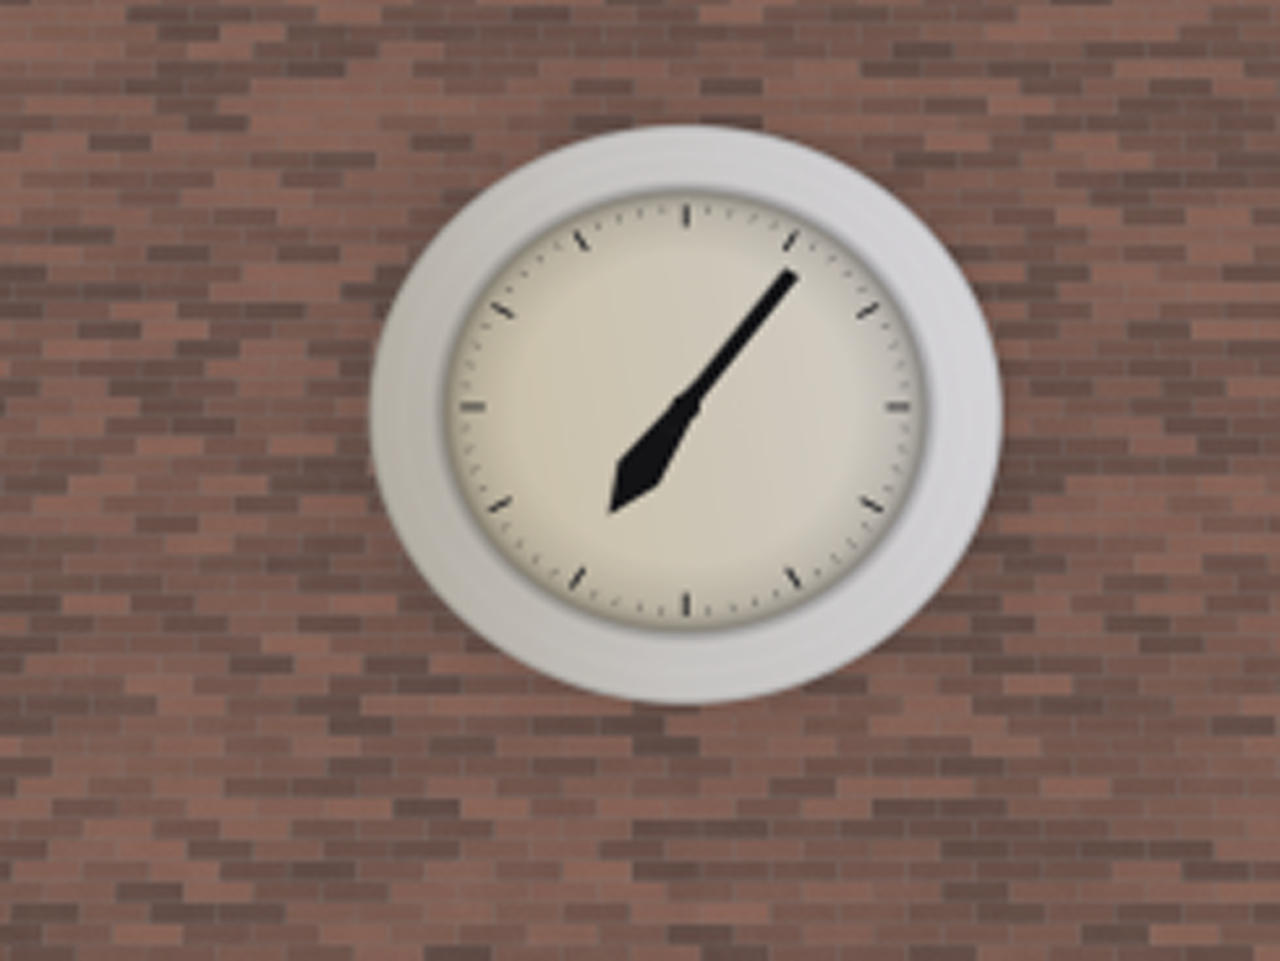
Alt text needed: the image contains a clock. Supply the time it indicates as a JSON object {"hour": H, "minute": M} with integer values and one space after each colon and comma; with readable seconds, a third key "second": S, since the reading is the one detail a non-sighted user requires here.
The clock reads {"hour": 7, "minute": 6}
